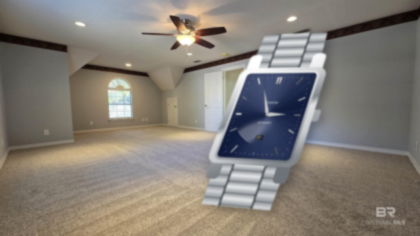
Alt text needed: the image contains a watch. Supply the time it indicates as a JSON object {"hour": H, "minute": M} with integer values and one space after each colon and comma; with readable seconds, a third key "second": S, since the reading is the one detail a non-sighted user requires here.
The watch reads {"hour": 2, "minute": 56}
